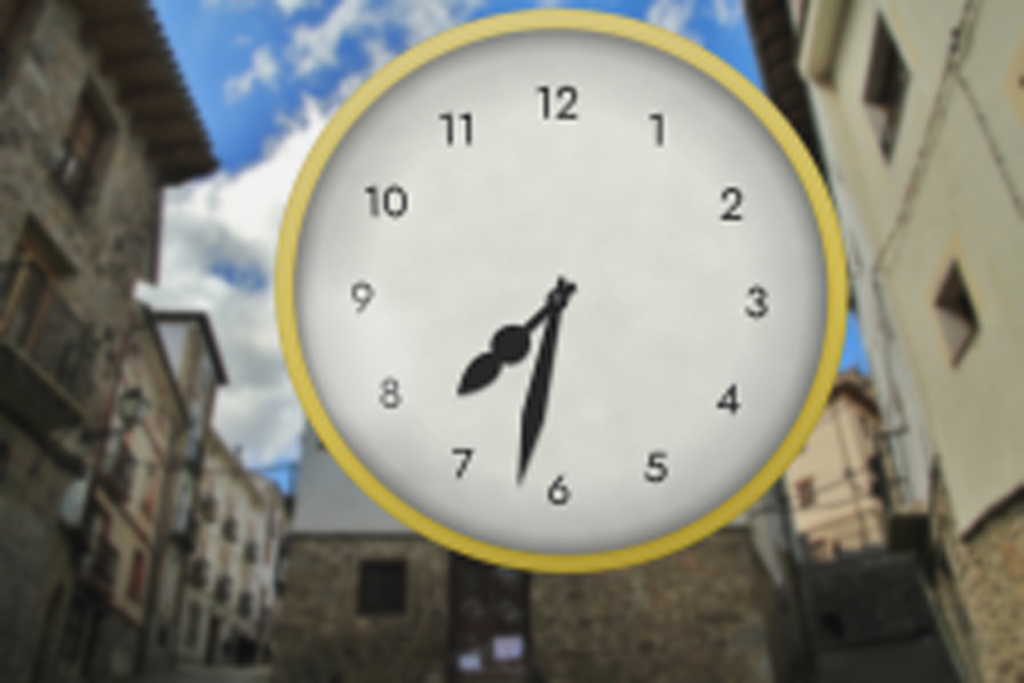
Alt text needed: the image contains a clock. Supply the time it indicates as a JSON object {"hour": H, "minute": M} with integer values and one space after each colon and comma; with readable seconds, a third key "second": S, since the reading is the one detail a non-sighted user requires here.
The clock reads {"hour": 7, "minute": 32}
